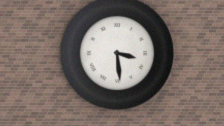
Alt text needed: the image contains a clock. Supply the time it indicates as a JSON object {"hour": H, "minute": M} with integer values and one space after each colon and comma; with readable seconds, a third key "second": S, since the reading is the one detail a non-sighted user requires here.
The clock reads {"hour": 3, "minute": 29}
